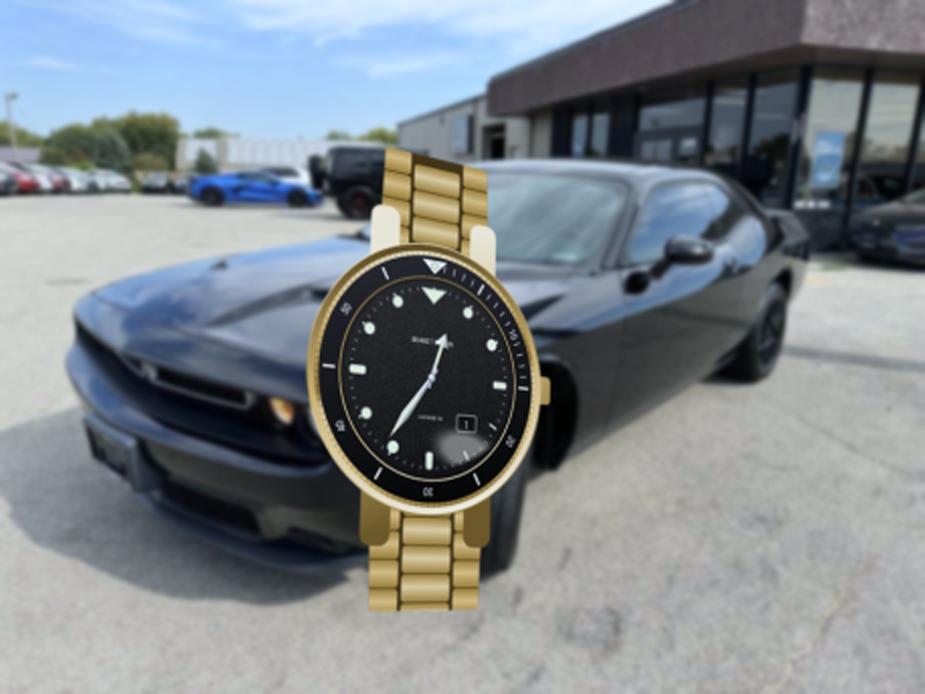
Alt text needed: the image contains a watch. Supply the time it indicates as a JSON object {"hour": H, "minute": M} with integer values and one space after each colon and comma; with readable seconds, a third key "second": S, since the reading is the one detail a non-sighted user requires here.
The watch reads {"hour": 12, "minute": 36}
